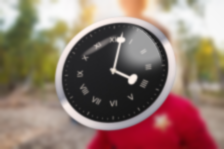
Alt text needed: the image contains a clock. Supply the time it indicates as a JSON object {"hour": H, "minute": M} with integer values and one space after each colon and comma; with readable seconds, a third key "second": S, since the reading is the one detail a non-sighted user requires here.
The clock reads {"hour": 4, "minute": 2}
